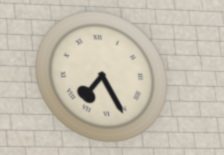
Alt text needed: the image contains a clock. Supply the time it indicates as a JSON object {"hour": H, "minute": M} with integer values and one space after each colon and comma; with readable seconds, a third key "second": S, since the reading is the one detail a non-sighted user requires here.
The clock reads {"hour": 7, "minute": 26}
